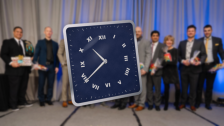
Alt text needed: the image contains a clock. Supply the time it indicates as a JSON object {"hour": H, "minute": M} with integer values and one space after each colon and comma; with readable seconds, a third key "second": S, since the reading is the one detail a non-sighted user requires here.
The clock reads {"hour": 10, "minute": 39}
